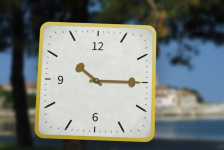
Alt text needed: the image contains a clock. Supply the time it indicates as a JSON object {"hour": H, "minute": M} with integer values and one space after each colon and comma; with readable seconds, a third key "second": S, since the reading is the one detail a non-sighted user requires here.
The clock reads {"hour": 10, "minute": 15}
